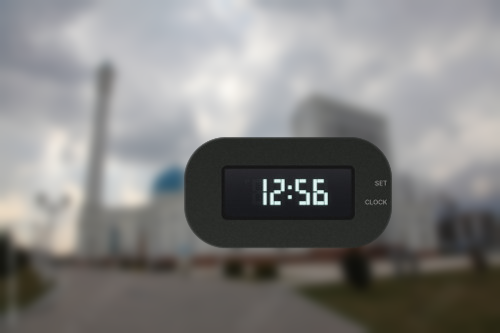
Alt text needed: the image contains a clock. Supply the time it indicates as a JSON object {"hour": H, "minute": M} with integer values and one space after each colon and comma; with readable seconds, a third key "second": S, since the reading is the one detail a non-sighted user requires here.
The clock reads {"hour": 12, "minute": 56}
